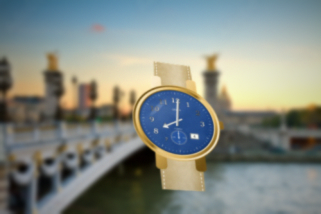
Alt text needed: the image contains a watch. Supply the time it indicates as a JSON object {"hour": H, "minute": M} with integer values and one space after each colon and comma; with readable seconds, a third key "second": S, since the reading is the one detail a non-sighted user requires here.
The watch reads {"hour": 8, "minute": 1}
